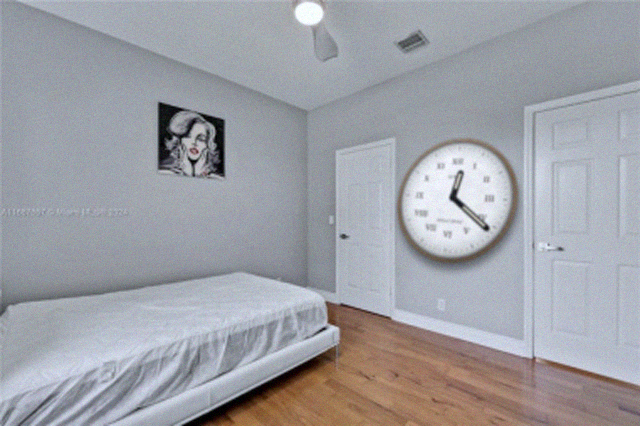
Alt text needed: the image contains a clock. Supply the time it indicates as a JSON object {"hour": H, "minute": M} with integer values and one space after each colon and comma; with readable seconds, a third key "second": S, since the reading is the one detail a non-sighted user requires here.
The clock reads {"hour": 12, "minute": 21}
